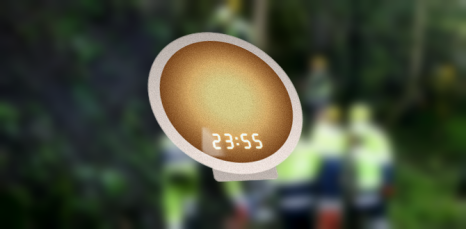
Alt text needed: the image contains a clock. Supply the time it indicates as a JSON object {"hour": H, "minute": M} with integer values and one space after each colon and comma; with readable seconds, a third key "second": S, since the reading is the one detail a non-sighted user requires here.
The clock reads {"hour": 23, "minute": 55}
